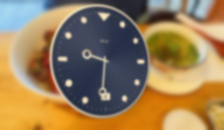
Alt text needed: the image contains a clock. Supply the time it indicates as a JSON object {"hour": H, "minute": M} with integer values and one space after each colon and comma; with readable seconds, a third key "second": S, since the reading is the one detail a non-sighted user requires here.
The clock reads {"hour": 9, "minute": 31}
